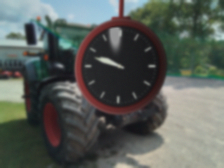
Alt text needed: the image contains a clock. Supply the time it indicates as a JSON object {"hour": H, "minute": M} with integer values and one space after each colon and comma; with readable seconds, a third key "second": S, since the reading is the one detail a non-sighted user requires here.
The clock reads {"hour": 9, "minute": 48}
